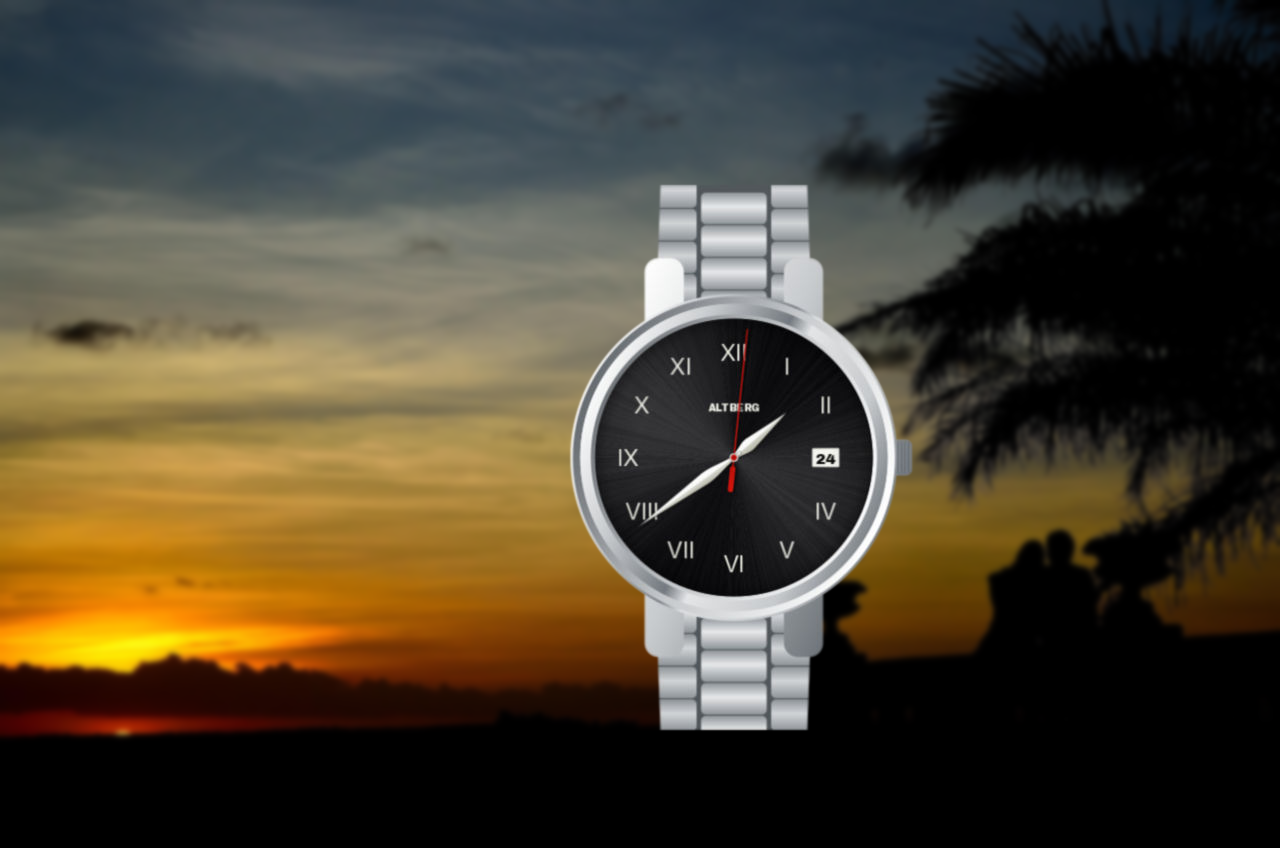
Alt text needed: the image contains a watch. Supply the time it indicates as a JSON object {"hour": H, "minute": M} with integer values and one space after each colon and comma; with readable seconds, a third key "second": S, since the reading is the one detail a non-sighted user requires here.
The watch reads {"hour": 1, "minute": 39, "second": 1}
